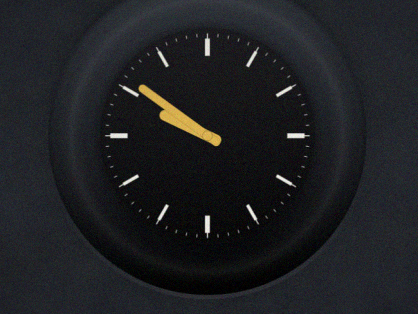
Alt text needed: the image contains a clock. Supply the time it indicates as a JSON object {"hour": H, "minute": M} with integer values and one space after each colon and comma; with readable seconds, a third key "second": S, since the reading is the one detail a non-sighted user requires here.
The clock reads {"hour": 9, "minute": 51}
